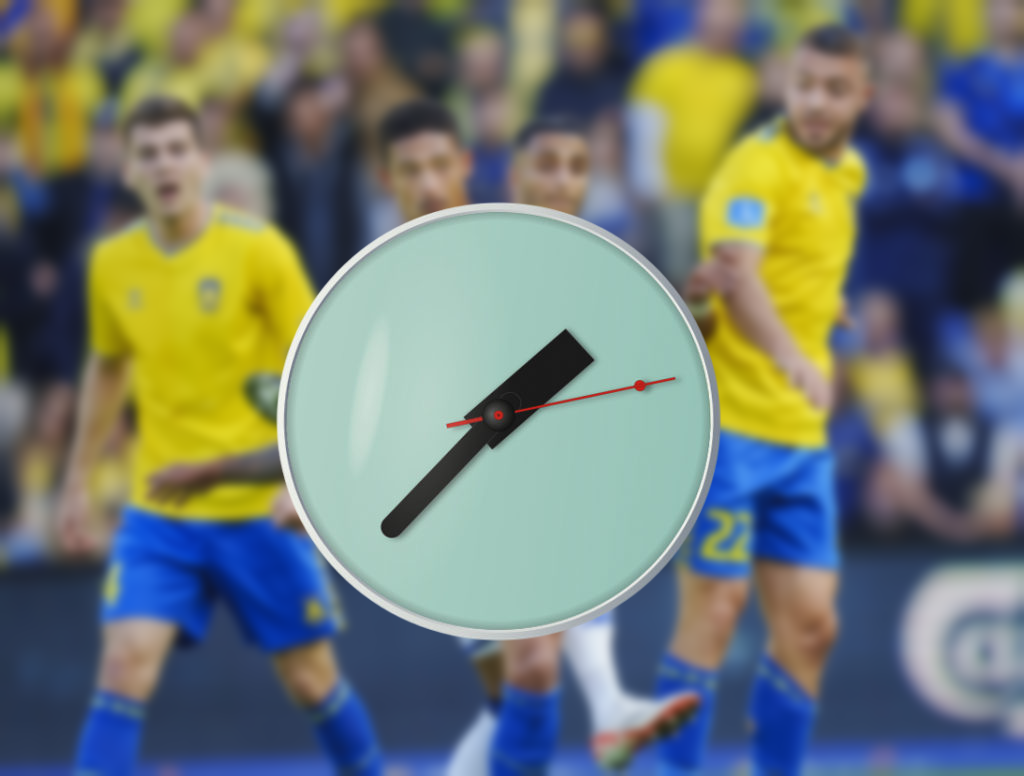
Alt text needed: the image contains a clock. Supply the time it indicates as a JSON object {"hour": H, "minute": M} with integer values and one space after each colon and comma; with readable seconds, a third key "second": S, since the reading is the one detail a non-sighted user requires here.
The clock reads {"hour": 1, "minute": 37, "second": 13}
